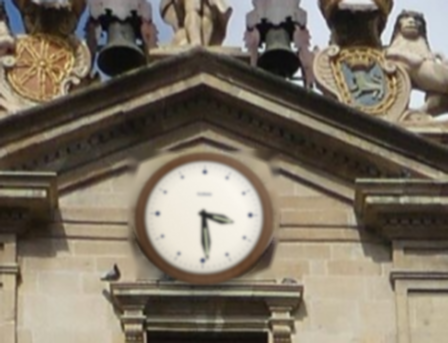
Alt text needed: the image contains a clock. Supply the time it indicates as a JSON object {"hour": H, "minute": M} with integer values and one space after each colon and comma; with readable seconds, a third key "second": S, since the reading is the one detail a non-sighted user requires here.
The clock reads {"hour": 3, "minute": 29}
